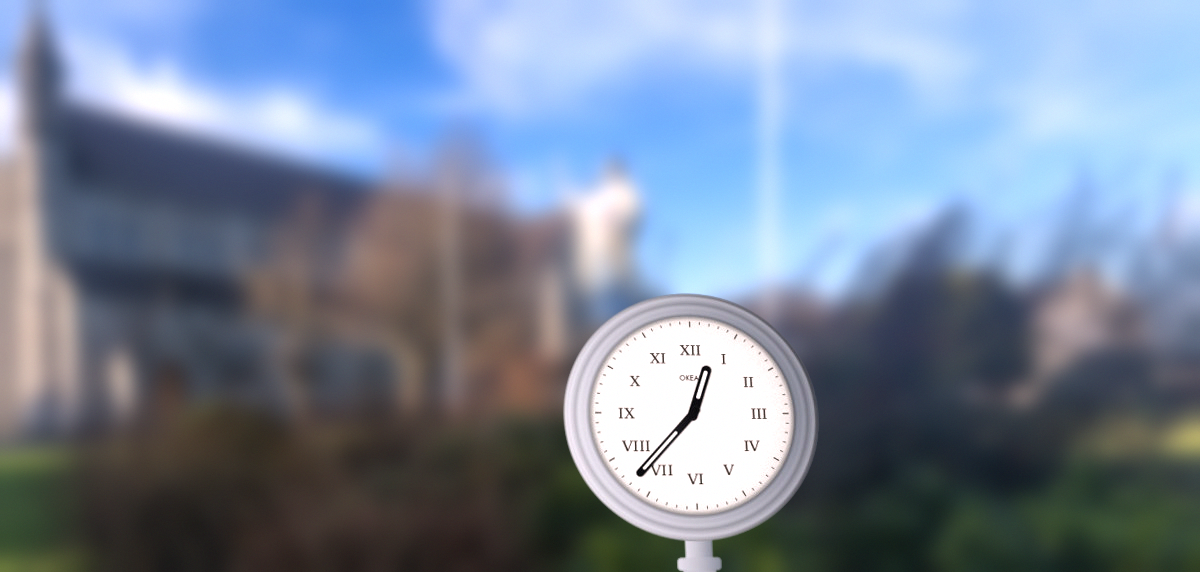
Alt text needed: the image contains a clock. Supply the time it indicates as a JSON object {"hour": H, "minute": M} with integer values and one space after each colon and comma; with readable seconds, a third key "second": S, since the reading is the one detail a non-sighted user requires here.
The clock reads {"hour": 12, "minute": 37}
